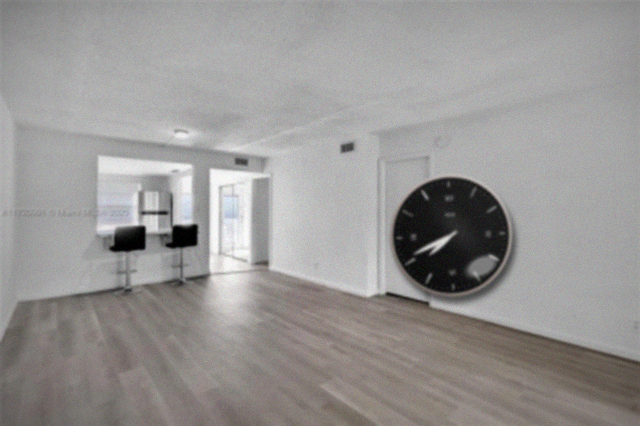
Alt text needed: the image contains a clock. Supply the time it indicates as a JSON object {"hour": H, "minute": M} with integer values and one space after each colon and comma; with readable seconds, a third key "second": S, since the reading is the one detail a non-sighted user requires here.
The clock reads {"hour": 7, "minute": 41}
